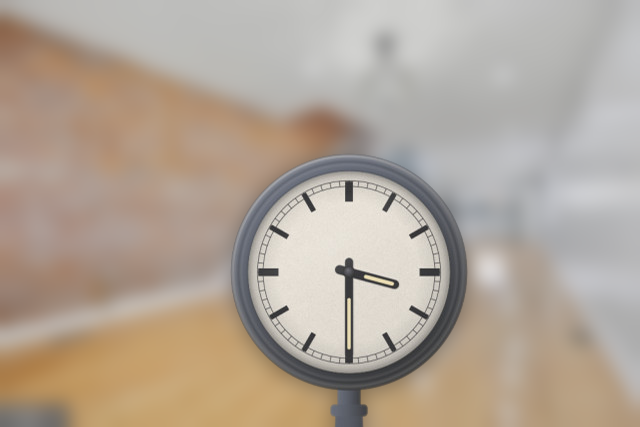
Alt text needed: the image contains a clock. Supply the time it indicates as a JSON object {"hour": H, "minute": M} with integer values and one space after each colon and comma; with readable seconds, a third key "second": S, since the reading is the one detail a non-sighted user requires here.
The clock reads {"hour": 3, "minute": 30}
